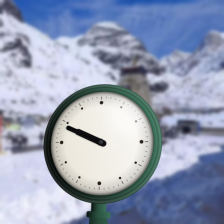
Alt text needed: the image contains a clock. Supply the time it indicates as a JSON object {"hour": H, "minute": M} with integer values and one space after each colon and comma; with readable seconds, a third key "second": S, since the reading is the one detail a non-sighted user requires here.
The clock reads {"hour": 9, "minute": 49}
